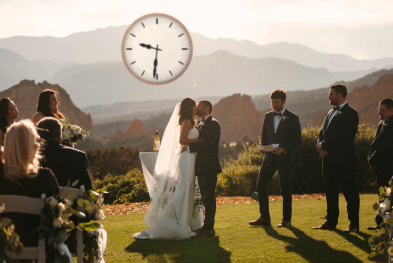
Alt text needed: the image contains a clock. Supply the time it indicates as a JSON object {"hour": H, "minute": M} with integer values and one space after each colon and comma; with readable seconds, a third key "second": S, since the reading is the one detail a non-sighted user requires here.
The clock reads {"hour": 9, "minute": 31}
